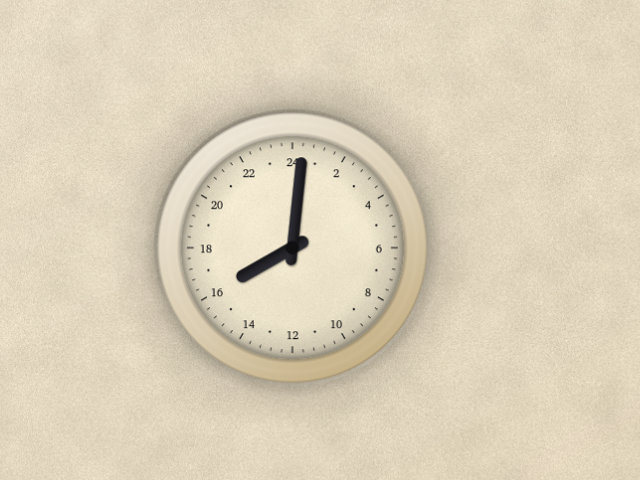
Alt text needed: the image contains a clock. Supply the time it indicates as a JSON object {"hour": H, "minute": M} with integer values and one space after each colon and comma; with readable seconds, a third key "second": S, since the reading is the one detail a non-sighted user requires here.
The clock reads {"hour": 16, "minute": 1}
